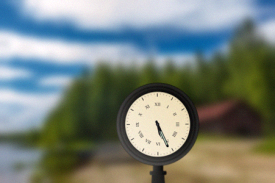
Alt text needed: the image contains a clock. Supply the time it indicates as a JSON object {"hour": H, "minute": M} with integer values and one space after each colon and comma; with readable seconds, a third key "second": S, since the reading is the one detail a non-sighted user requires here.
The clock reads {"hour": 5, "minute": 26}
